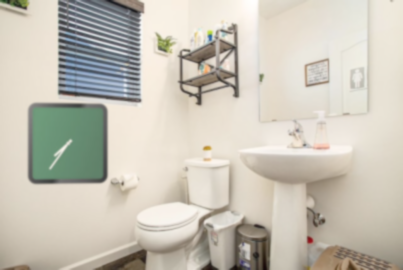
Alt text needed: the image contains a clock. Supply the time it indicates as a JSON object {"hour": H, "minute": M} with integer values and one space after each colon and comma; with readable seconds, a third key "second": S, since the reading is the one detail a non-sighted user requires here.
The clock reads {"hour": 7, "minute": 36}
